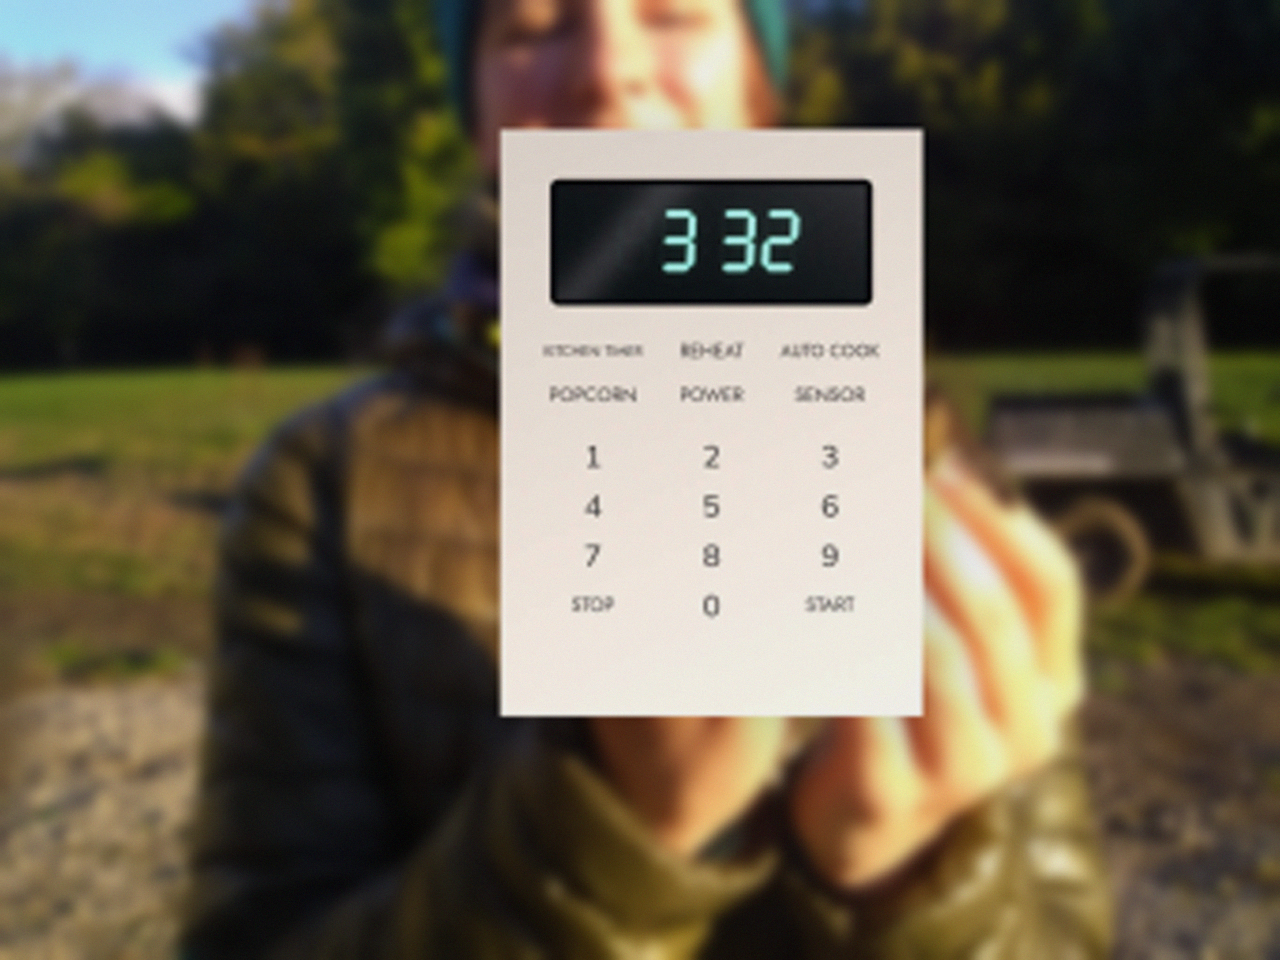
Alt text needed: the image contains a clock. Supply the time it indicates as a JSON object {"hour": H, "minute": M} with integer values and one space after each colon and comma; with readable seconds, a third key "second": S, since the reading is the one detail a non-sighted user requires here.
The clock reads {"hour": 3, "minute": 32}
